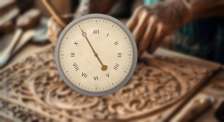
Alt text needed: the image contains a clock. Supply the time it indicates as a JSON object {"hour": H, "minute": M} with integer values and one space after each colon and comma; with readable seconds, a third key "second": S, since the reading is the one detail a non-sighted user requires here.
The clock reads {"hour": 4, "minute": 55}
